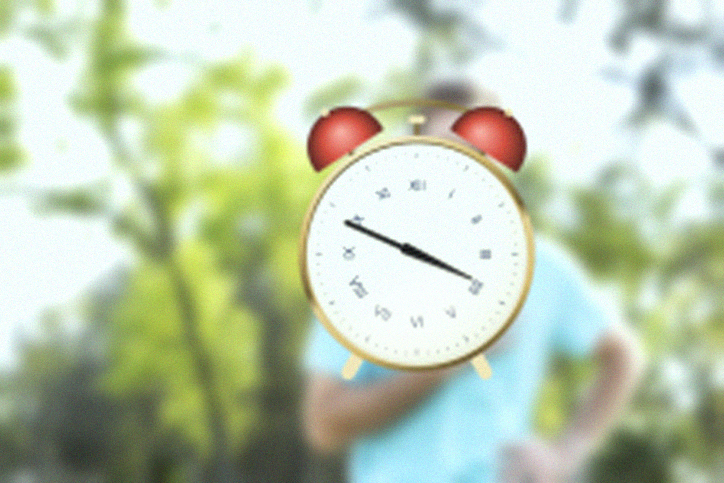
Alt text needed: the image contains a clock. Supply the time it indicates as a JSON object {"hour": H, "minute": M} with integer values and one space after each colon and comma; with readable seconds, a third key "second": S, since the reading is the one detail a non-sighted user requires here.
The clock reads {"hour": 3, "minute": 49}
